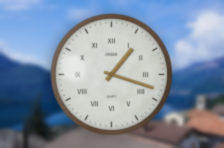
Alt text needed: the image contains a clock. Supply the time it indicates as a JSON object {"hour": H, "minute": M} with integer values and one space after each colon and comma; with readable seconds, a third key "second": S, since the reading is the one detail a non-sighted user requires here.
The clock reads {"hour": 1, "minute": 18}
